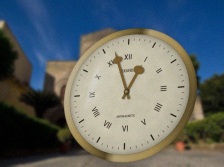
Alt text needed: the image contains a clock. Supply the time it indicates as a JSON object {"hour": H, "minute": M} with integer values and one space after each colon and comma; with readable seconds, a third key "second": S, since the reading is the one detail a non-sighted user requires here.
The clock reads {"hour": 12, "minute": 57}
